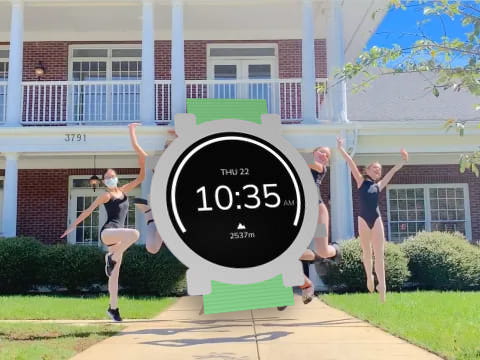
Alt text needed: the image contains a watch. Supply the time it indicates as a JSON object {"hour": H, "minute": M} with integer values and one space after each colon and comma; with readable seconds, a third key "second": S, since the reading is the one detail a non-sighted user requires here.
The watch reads {"hour": 10, "minute": 35}
